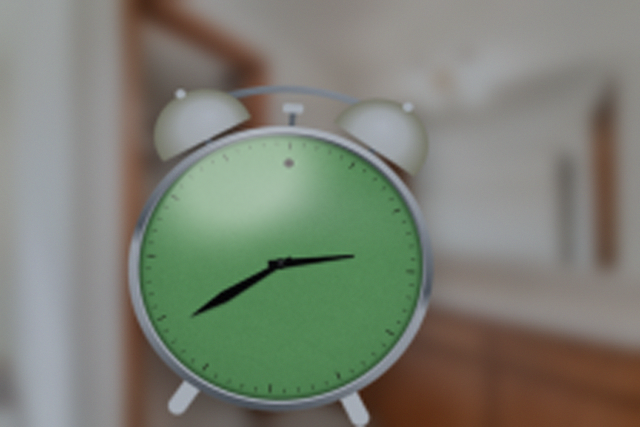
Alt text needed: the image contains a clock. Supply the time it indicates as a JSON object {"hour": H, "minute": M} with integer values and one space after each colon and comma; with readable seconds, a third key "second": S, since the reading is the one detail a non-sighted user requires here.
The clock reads {"hour": 2, "minute": 39}
